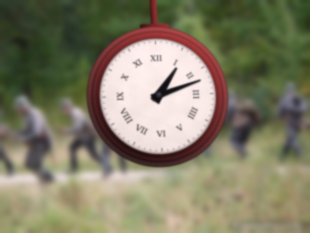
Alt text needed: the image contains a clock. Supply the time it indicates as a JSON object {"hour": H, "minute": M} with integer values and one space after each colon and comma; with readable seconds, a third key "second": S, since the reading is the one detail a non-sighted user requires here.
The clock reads {"hour": 1, "minute": 12}
